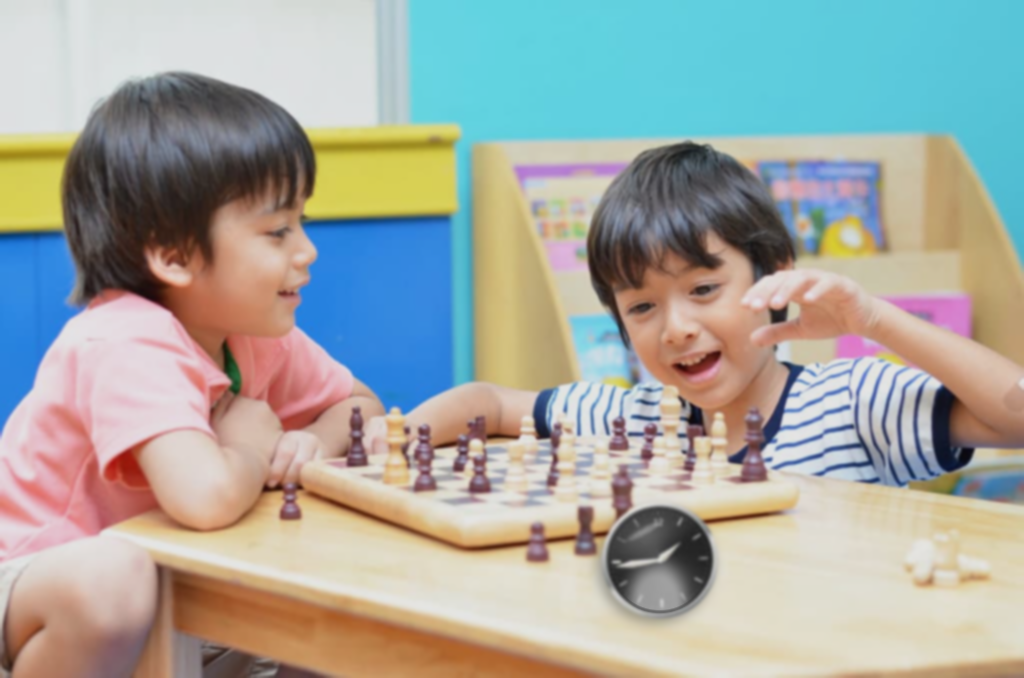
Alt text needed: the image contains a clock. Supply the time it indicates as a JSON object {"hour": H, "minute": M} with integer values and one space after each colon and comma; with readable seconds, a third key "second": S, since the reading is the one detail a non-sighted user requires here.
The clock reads {"hour": 1, "minute": 44}
